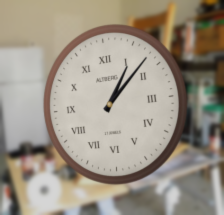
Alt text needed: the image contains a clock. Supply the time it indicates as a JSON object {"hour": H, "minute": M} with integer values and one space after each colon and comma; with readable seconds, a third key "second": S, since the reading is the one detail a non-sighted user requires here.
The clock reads {"hour": 1, "minute": 8}
